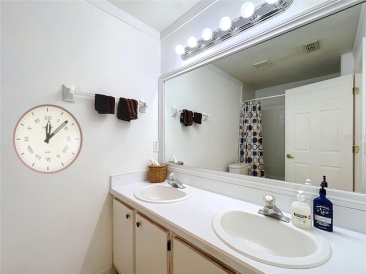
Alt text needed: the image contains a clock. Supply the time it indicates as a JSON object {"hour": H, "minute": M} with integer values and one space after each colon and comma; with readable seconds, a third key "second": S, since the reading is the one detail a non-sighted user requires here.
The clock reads {"hour": 12, "minute": 8}
